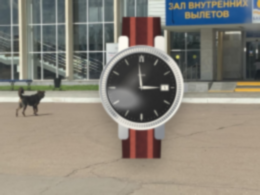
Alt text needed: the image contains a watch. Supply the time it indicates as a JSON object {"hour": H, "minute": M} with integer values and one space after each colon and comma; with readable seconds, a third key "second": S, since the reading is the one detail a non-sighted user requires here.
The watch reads {"hour": 2, "minute": 59}
